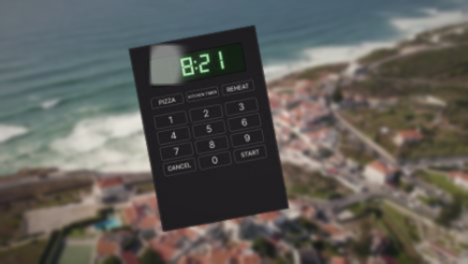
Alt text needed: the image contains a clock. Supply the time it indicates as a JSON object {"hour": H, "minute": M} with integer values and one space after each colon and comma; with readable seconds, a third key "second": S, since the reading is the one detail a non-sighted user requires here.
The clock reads {"hour": 8, "minute": 21}
